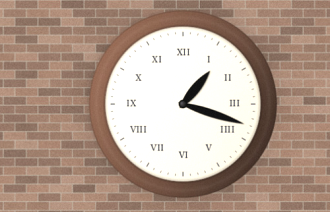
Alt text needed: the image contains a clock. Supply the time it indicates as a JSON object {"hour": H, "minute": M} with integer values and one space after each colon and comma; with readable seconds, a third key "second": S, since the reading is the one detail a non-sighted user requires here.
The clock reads {"hour": 1, "minute": 18}
